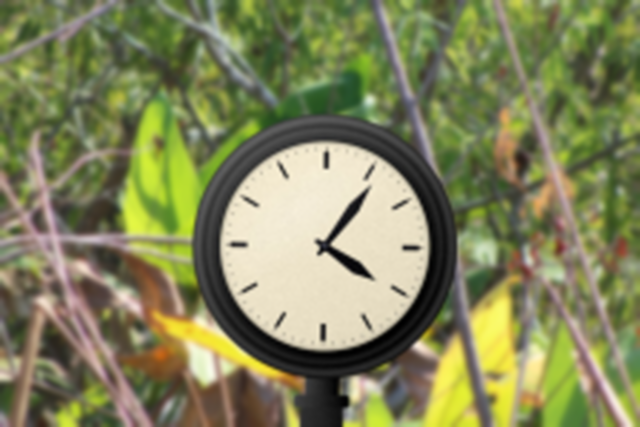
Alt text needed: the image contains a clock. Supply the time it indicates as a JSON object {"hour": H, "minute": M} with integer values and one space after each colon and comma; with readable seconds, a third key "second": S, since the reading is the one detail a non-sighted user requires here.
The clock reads {"hour": 4, "minute": 6}
